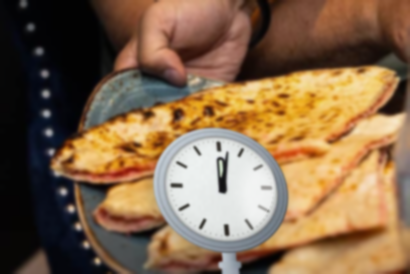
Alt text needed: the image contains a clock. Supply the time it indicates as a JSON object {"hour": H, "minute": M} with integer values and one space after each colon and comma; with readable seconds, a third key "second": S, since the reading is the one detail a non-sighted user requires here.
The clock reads {"hour": 12, "minute": 2}
